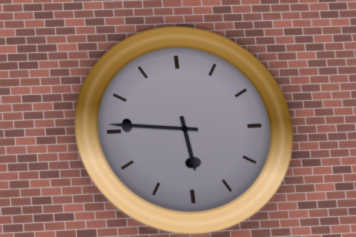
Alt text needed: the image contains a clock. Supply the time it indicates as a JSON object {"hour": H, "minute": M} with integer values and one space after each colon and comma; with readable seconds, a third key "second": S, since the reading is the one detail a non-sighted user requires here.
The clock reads {"hour": 5, "minute": 46}
